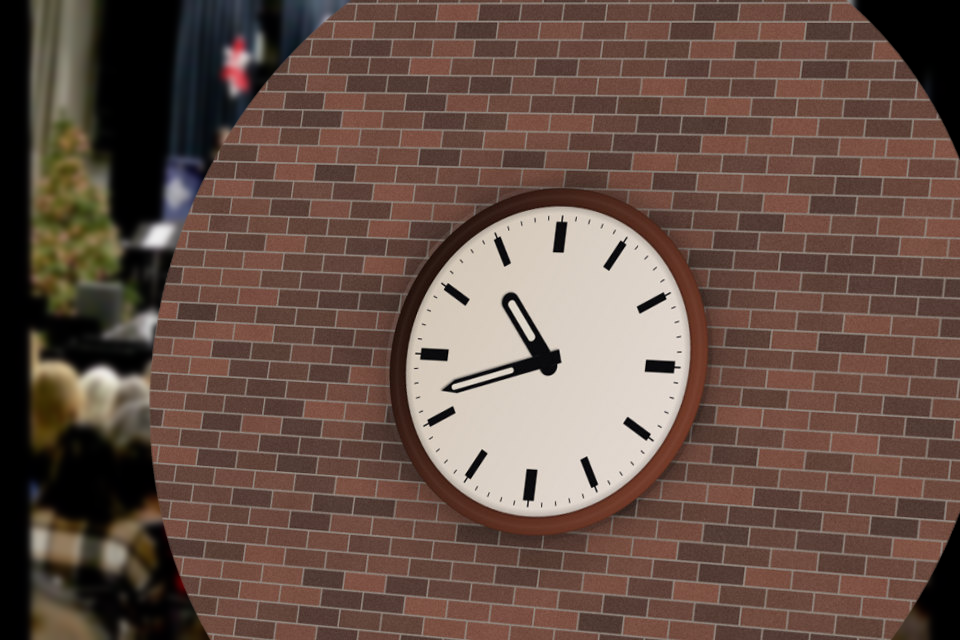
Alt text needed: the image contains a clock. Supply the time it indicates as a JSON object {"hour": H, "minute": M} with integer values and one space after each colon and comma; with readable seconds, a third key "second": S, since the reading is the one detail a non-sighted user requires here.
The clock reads {"hour": 10, "minute": 42}
